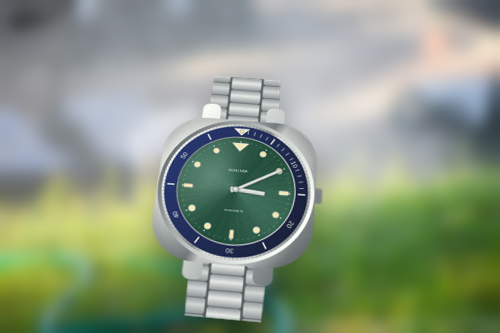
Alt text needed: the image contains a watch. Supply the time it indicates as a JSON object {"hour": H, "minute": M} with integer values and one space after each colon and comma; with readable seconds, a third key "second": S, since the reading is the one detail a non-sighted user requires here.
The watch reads {"hour": 3, "minute": 10}
